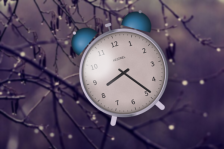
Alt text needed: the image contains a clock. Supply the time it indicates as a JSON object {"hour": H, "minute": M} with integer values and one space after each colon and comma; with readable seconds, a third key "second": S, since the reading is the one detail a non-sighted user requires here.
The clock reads {"hour": 8, "minute": 24}
